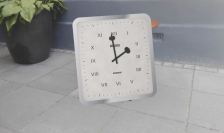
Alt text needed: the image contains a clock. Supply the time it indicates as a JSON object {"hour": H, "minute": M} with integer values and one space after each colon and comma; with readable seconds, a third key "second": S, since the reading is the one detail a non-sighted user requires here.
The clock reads {"hour": 1, "minute": 59}
